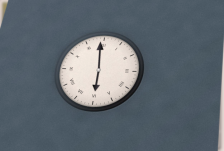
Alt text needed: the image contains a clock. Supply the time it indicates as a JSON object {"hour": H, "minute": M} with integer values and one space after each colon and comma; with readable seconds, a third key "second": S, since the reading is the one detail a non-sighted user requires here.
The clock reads {"hour": 5, "minute": 59}
